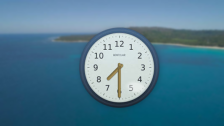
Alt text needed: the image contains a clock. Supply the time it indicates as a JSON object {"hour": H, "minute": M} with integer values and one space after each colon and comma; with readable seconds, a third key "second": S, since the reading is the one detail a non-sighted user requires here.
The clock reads {"hour": 7, "minute": 30}
